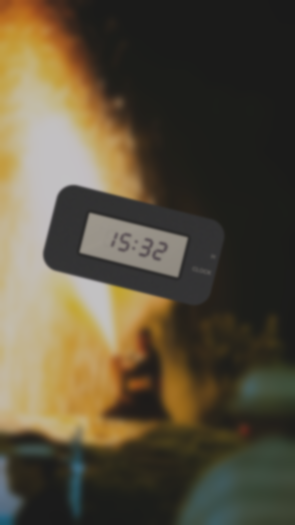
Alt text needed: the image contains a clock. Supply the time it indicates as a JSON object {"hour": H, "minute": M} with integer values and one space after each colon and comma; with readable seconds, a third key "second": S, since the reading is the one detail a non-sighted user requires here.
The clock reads {"hour": 15, "minute": 32}
